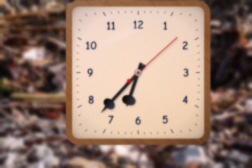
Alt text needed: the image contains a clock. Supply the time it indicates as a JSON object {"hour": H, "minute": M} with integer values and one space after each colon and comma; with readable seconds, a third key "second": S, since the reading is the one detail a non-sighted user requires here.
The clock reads {"hour": 6, "minute": 37, "second": 8}
